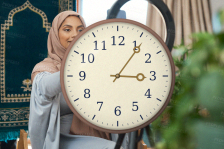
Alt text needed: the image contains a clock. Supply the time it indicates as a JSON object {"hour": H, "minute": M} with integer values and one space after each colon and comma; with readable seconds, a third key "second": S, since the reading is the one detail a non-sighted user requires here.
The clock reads {"hour": 3, "minute": 6}
